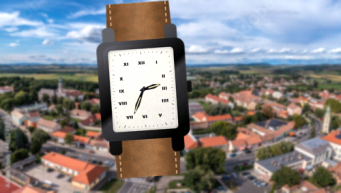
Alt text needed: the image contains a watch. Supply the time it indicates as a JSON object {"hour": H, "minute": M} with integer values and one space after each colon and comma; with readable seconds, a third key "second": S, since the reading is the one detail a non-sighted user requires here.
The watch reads {"hour": 2, "minute": 34}
